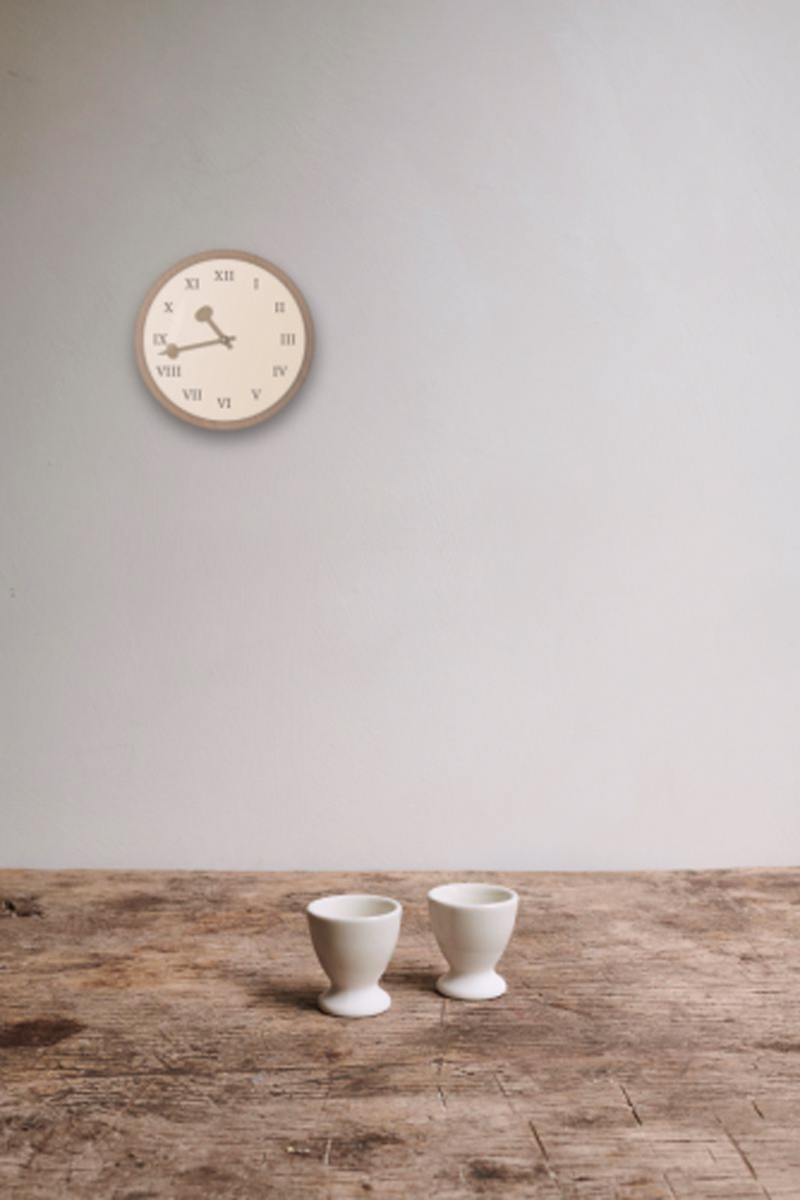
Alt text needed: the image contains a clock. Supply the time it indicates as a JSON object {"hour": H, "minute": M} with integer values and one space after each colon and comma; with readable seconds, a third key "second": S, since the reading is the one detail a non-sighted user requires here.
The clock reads {"hour": 10, "minute": 43}
